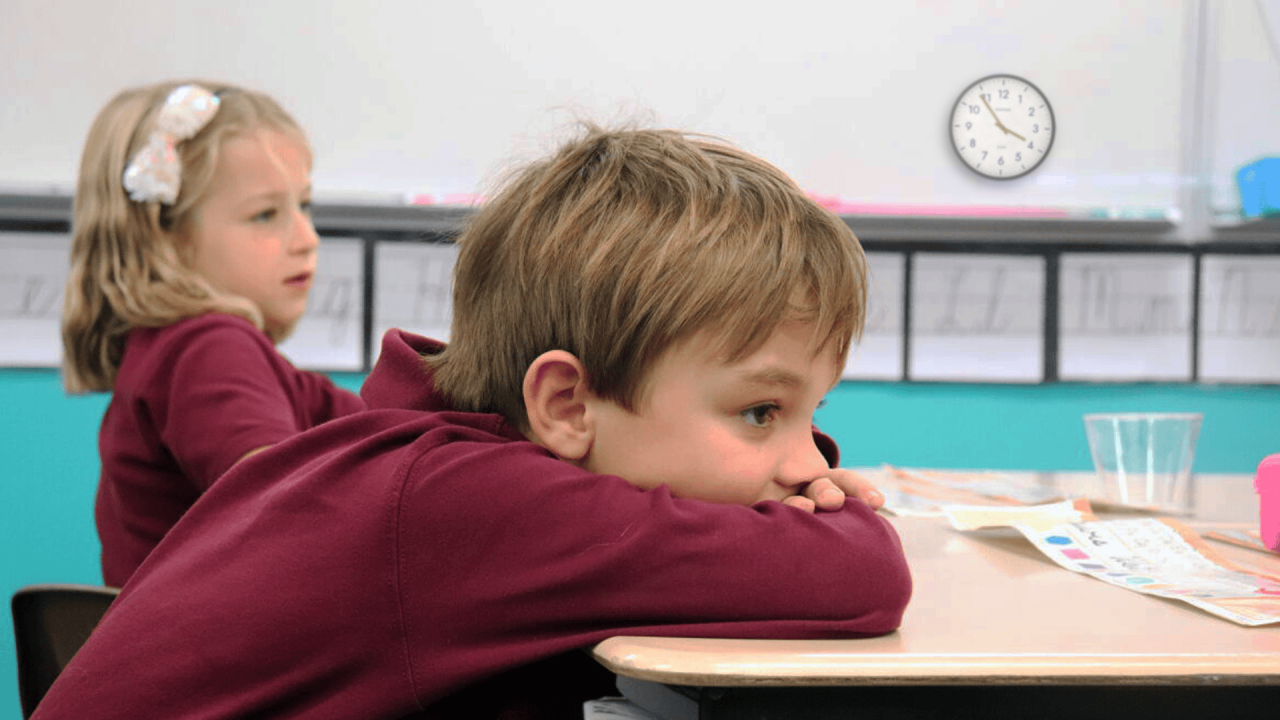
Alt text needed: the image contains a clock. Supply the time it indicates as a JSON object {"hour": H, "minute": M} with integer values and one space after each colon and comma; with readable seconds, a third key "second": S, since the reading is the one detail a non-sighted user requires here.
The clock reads {"hour": 3, "minute": 54}
